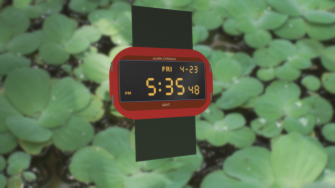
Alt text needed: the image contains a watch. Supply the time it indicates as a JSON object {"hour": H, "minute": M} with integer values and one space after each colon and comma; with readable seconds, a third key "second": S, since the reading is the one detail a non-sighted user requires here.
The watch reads {"hour": 5, "minute": 35, "second": 48}
